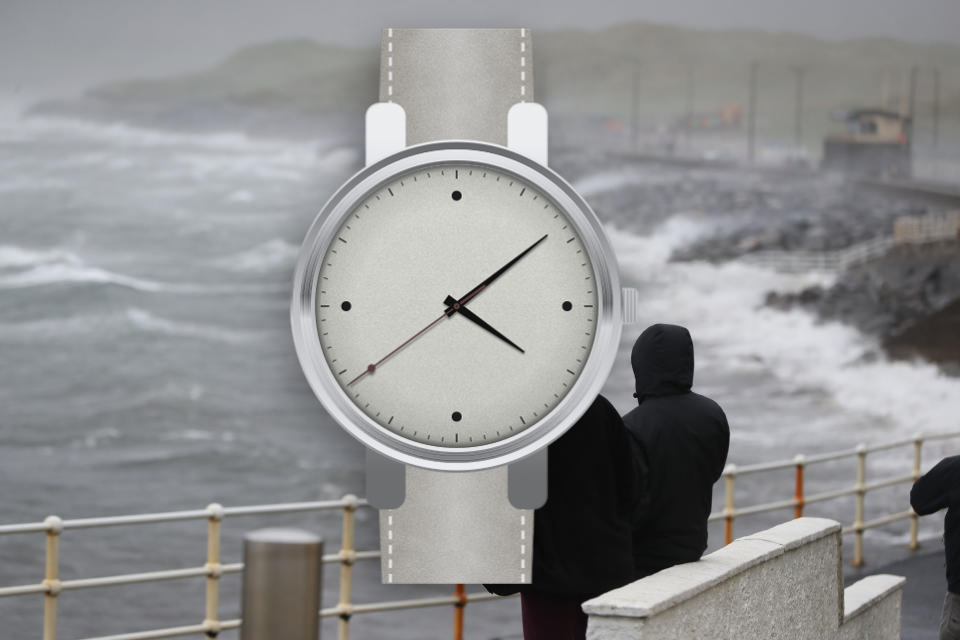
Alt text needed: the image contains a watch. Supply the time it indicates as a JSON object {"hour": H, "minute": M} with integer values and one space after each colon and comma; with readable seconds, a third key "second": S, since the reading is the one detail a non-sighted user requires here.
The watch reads {"hour": 4, "minute": 8, "second": 39}
